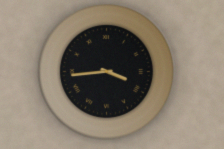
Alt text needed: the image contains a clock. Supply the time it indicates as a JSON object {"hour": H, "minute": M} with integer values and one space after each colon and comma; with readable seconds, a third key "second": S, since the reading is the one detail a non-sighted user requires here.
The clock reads {"hour": 3, "minute": 44}
